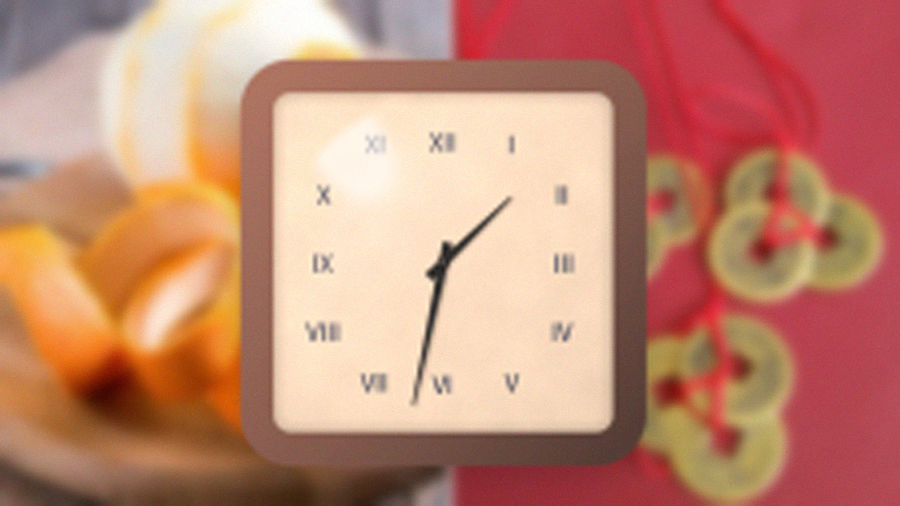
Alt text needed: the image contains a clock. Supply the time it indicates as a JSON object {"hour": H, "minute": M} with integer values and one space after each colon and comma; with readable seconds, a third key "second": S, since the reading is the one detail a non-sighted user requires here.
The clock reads {"hour": 1, "minute": 32}
